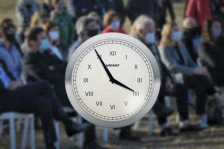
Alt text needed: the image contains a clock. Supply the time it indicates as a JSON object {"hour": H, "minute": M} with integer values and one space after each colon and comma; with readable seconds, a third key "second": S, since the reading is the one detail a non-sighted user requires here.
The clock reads {"hour": 3, "minute": 55}
